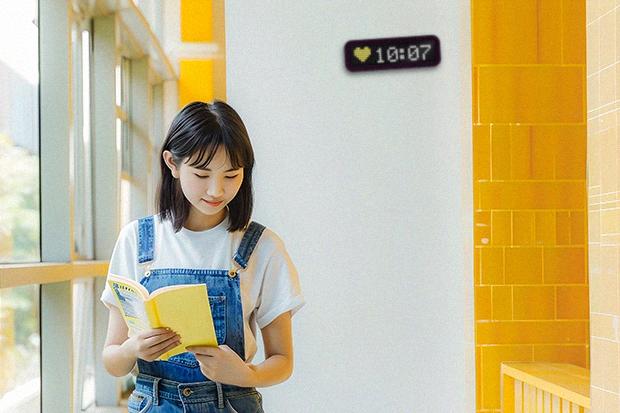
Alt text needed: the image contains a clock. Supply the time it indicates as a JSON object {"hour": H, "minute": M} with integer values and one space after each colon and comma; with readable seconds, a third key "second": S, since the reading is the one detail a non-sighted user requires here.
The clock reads {"hour": 10, "minute": 7}
